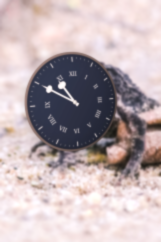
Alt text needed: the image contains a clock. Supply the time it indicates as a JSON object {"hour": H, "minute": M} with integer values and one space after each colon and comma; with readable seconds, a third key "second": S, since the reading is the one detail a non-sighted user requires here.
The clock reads {"hour": 10, "minute": 50}
